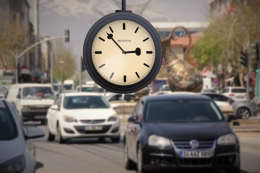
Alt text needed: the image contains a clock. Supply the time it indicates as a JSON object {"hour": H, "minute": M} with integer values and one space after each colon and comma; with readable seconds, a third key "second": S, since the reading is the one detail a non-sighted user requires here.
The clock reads {"hour": 2, "minute": 53}
